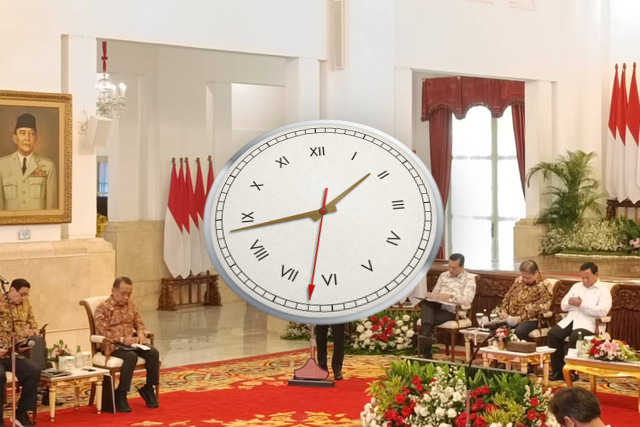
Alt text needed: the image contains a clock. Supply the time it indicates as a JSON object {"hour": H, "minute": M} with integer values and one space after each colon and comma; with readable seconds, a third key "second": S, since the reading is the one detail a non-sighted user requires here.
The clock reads {"hour": 1, "minute": 43, "second": 32}
